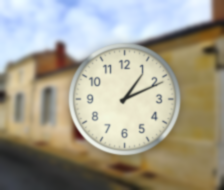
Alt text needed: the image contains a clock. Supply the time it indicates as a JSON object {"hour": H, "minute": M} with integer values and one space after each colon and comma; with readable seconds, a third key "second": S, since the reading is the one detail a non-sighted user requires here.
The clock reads {"hour": 1, "minute": 11}
